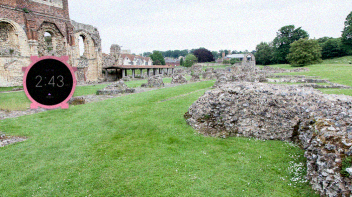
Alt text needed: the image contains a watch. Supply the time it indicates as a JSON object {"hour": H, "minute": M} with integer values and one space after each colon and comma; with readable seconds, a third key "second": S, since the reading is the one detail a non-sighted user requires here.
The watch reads {"hour": 2, "minute": 43}
